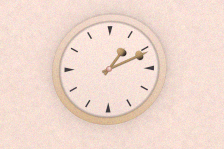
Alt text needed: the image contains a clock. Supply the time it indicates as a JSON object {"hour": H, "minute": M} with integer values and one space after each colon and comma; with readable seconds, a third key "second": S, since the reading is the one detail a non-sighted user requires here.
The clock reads {"hour": 1, "minute": 11}
